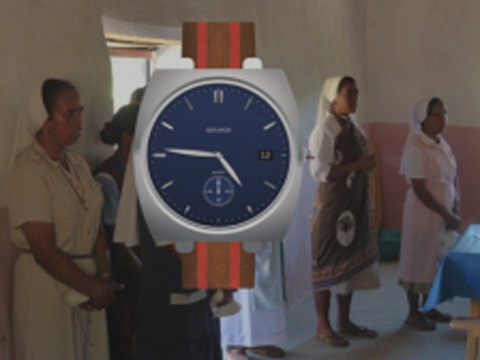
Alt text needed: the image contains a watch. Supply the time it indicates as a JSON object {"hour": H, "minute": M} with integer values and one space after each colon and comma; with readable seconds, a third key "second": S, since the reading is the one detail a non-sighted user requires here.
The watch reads {"hour": 4, "minute": 46}
